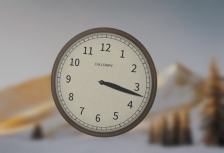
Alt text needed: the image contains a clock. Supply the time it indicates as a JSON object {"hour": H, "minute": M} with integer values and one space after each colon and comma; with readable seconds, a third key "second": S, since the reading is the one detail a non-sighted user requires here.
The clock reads {"hour": 3, "minute": 17}
